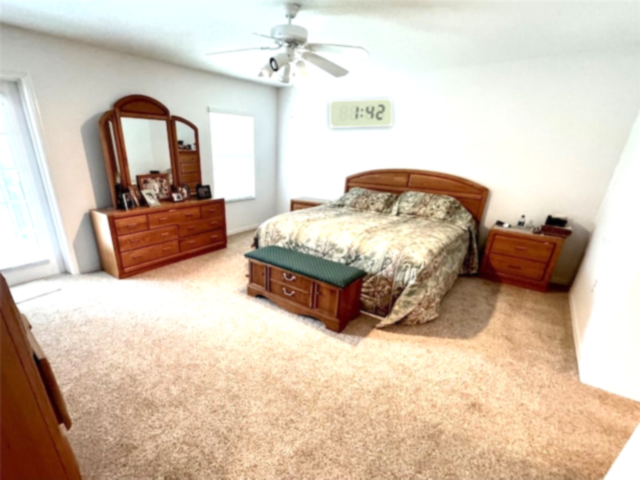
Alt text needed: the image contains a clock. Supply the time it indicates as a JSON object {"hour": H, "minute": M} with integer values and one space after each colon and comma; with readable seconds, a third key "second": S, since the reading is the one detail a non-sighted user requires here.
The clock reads {"hour": 1, "minute": 42}
